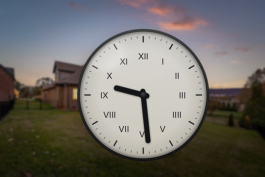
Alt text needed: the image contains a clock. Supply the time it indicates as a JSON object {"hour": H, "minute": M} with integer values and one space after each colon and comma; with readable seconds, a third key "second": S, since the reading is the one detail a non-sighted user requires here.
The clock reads {"hour": 9, "minute": 29}
